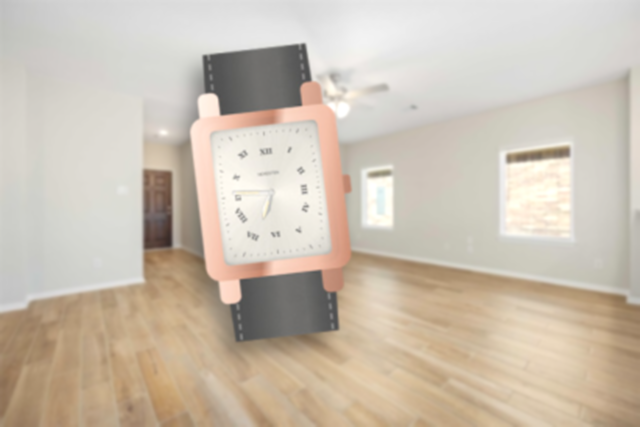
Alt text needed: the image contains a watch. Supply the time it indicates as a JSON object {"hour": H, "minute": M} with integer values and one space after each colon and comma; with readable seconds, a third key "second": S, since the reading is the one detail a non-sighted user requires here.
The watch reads {"hour": 6, "minute": 46}
